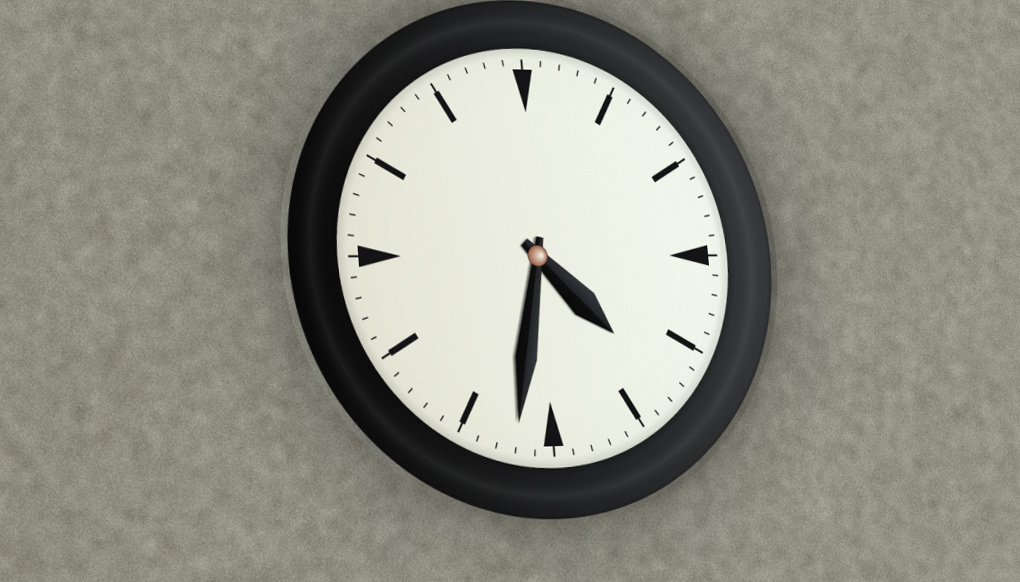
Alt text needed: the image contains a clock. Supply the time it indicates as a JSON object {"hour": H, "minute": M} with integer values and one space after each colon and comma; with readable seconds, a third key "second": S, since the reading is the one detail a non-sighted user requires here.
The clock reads {"hour": 4, "minute": 32}
